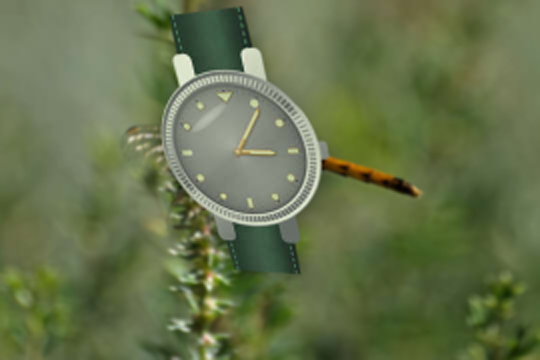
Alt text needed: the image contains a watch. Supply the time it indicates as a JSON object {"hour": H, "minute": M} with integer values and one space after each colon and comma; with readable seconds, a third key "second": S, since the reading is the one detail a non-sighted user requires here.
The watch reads {"hour": 3, "minute": 6}
